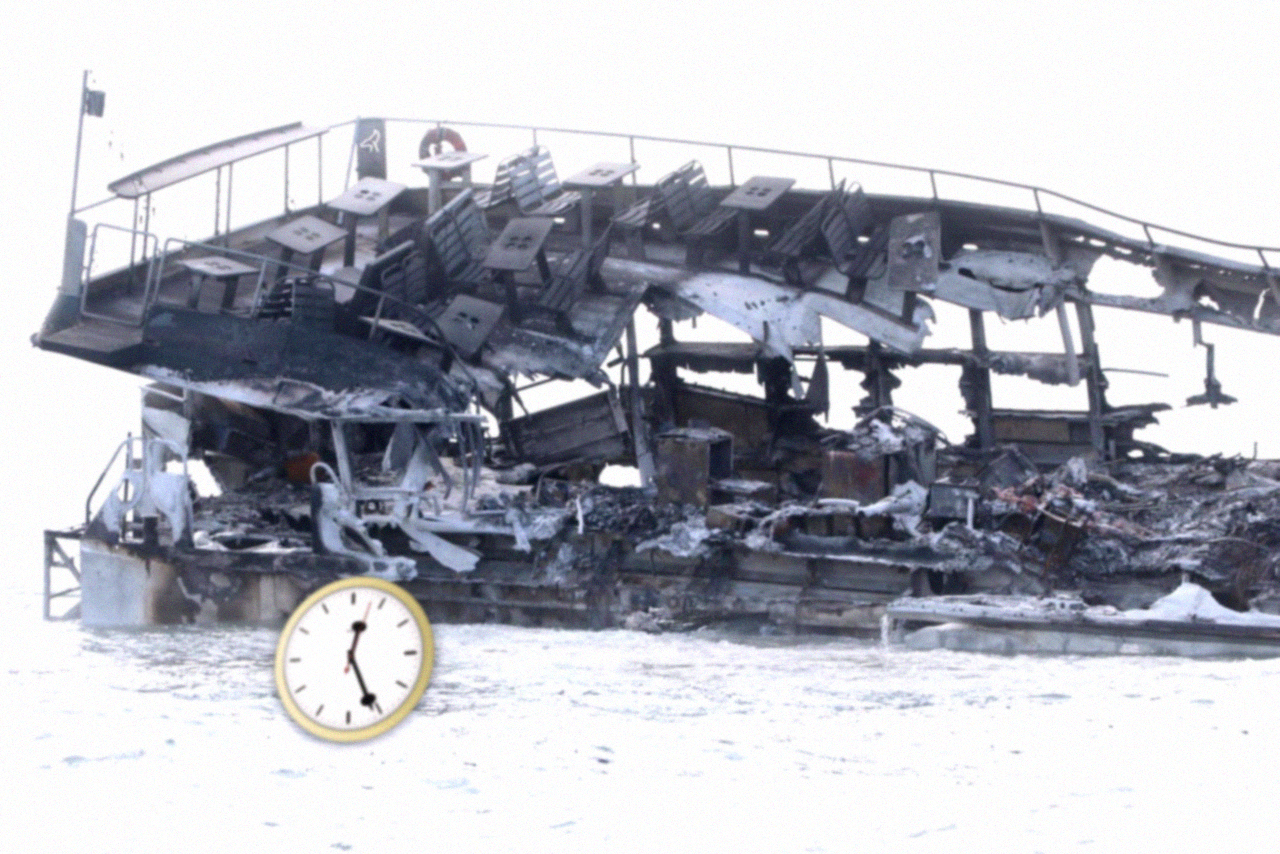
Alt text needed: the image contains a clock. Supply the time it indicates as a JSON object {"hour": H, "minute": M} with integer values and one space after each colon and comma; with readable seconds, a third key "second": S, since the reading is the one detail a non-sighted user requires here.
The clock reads {"hour": 12, "minute": 26, "second": 3}
